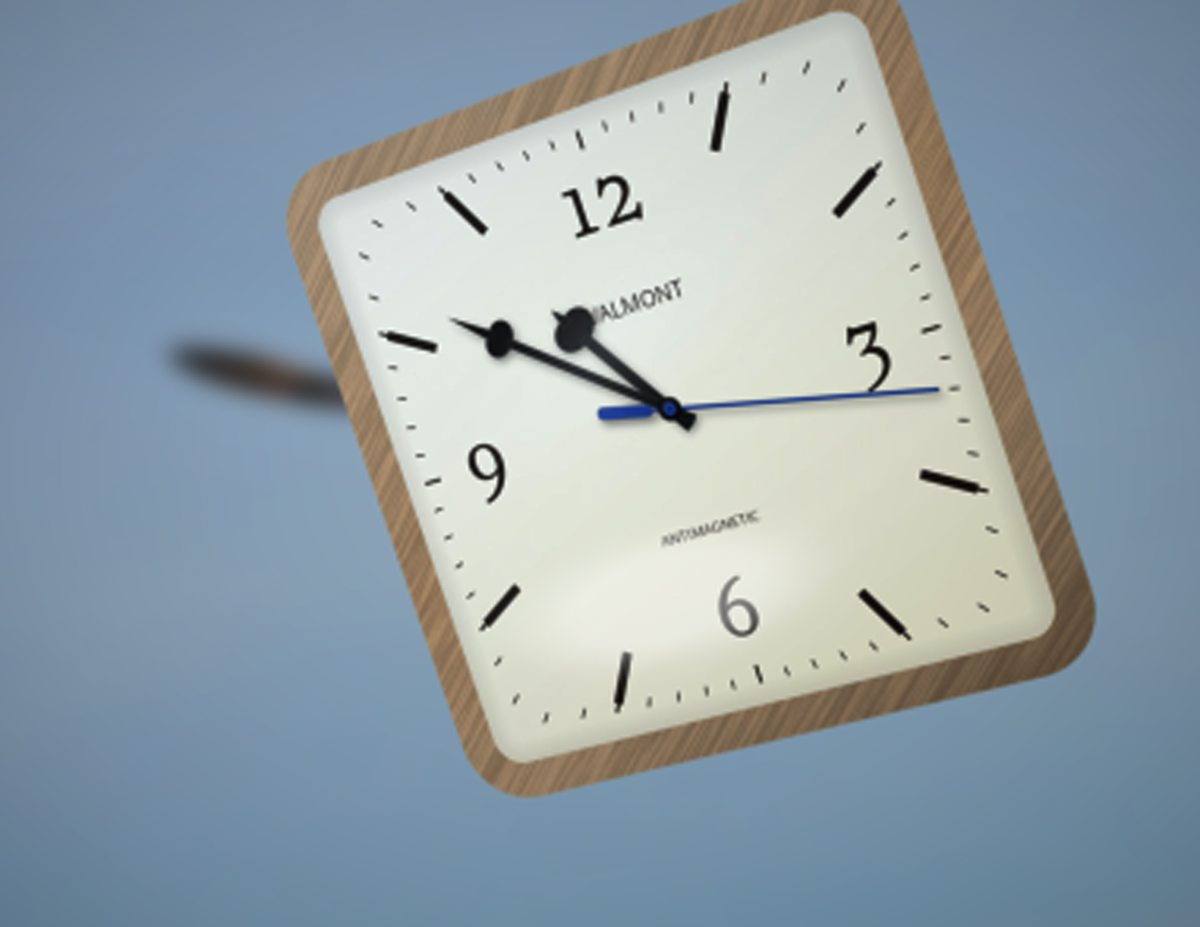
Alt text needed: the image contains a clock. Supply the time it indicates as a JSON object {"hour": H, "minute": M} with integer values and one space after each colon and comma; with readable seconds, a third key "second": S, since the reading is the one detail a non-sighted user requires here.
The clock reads {"hour": 10, "minute": 51, "second": 17}
